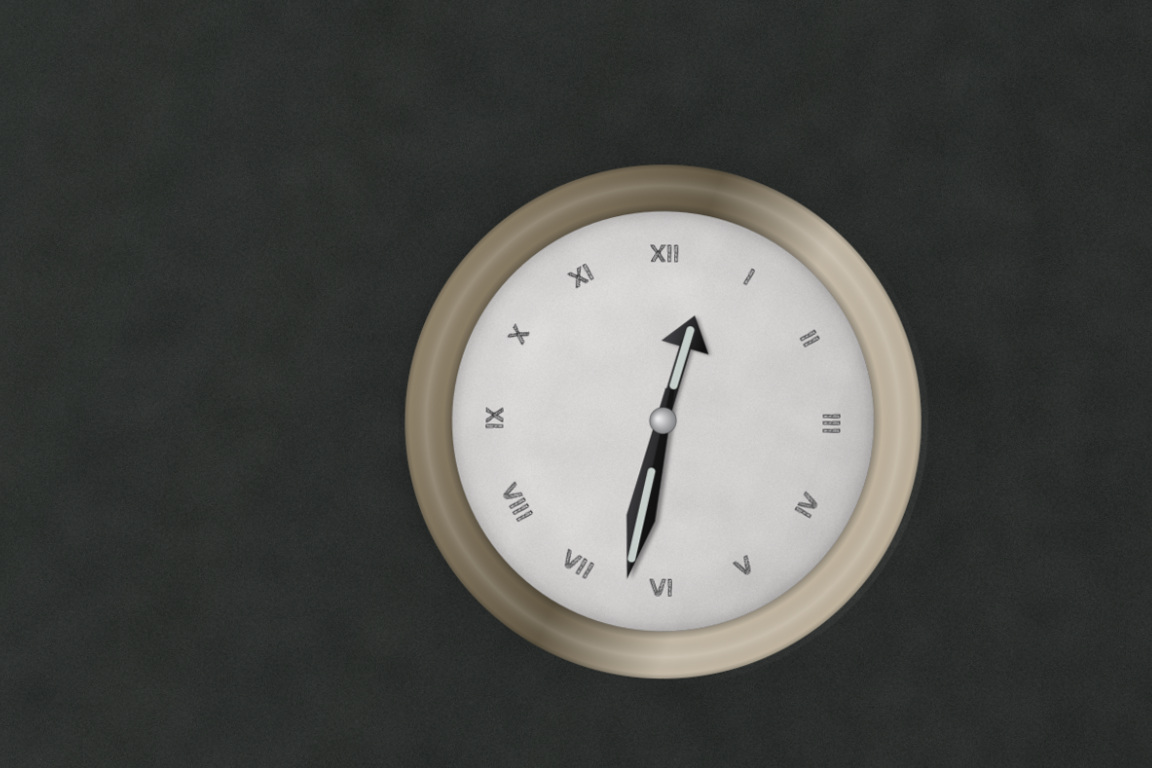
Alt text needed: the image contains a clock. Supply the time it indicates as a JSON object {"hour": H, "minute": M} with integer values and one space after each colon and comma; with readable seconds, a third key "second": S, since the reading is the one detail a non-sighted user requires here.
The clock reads {"hour": 12, "minute": 32}
